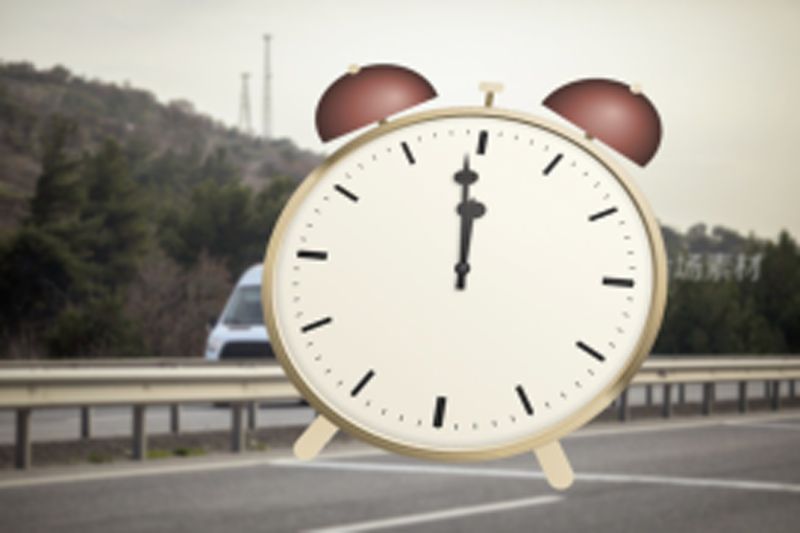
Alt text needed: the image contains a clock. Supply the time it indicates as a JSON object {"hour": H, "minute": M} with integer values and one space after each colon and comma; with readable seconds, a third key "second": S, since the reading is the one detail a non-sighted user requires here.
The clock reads {"hour": 11, "minute": 59}
